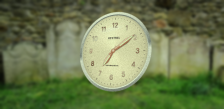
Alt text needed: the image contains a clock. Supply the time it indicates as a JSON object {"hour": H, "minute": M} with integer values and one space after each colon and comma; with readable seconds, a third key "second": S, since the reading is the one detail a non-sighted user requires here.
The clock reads {"hour": 7, "minute": 9}
